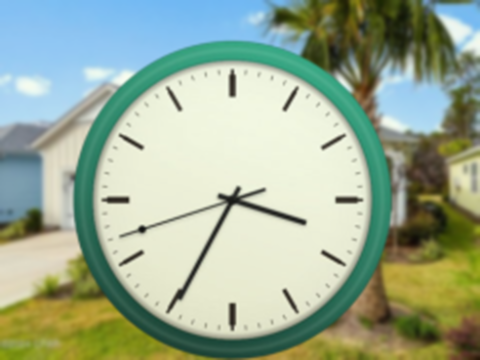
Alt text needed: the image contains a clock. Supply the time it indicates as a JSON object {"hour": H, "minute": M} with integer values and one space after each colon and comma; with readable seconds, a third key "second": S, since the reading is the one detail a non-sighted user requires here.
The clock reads {"hour": 3, "minute": 34, "second": 42}
